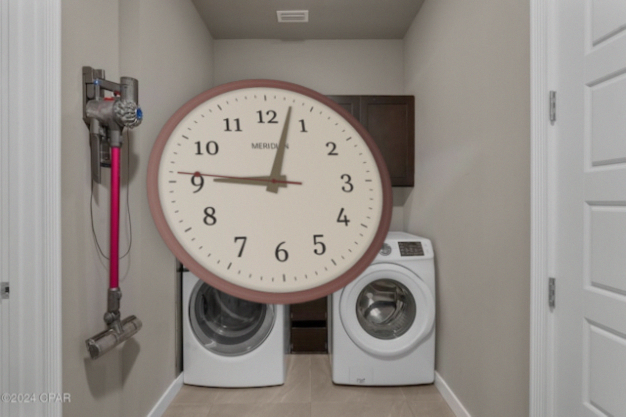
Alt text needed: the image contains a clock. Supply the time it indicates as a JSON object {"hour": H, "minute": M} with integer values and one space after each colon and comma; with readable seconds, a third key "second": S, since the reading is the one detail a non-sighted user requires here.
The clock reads {"hour": 9, "minute": 2, "second": 46}
